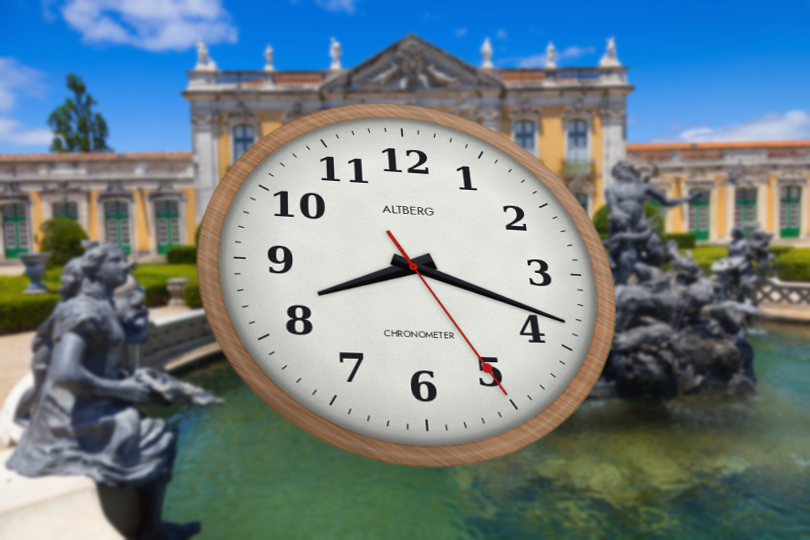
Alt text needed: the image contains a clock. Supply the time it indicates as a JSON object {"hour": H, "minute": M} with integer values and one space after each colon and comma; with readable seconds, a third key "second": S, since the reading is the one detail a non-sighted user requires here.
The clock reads {"hour": 8, "minute": 18, "second": 25}
